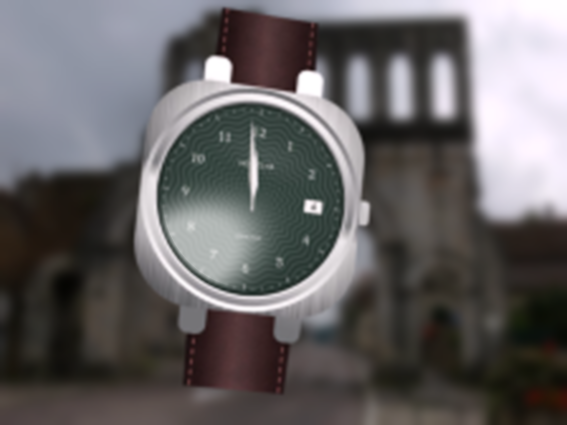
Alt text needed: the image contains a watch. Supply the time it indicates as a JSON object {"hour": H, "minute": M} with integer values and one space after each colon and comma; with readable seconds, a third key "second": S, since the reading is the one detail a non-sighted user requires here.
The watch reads {"hour": 11, "minute": 59}
